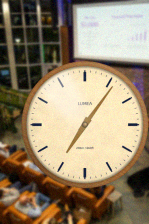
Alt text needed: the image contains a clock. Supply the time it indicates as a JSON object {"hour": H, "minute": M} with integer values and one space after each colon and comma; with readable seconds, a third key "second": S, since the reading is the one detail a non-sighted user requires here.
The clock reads {"hour": 7, "minute": 6}
